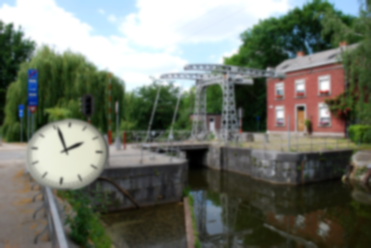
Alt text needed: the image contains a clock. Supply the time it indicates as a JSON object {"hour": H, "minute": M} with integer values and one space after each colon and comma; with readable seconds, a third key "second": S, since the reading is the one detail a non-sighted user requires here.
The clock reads {"hour": 1, "minute": 56}
